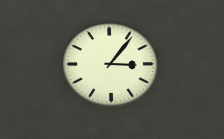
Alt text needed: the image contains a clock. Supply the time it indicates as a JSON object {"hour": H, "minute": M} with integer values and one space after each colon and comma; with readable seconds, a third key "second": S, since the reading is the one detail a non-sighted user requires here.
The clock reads {"hour": 3, "minute": 6}
